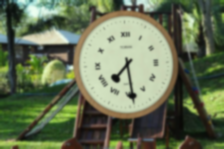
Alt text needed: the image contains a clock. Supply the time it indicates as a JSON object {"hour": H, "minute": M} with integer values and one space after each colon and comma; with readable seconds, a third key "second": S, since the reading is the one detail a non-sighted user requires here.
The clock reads {"hour": 7, "minute": 29}
